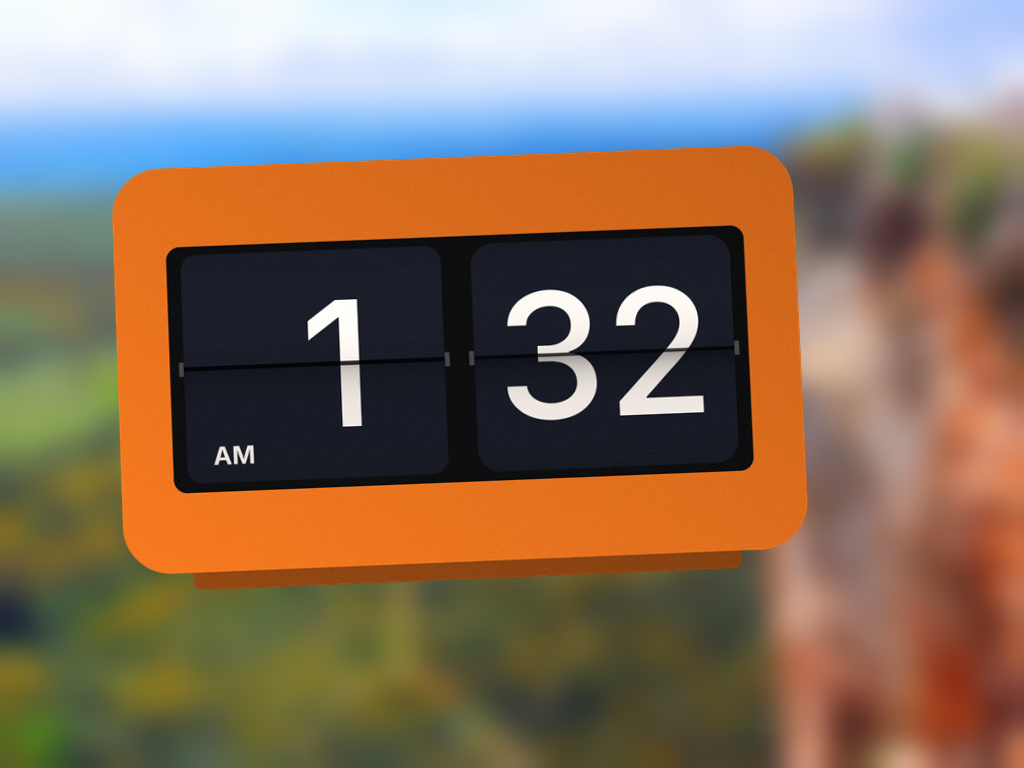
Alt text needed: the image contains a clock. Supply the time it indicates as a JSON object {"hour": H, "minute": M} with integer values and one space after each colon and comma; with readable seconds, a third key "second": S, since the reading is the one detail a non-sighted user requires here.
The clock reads {"hour": 1, "minute": 32}
